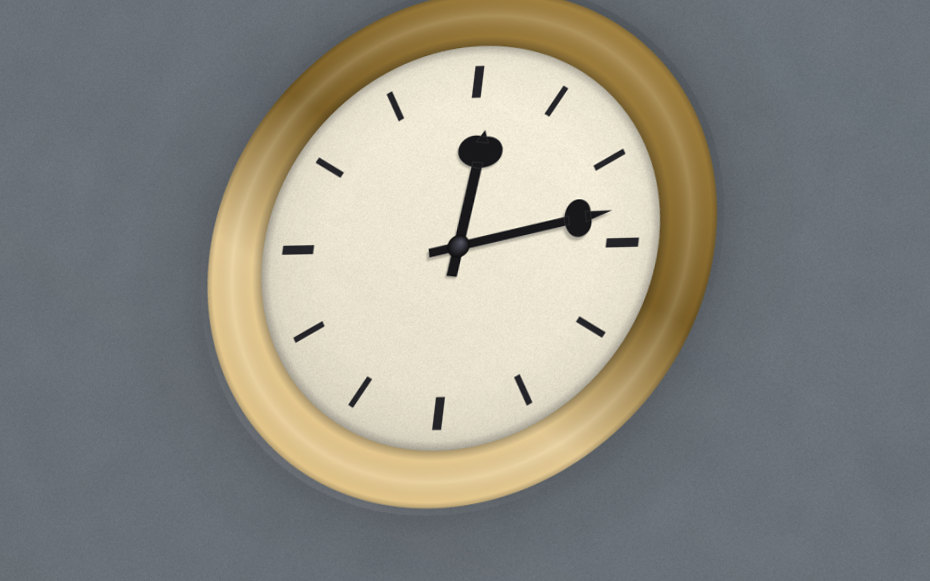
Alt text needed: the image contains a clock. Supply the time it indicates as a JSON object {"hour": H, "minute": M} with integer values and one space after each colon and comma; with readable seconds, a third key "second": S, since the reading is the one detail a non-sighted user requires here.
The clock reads {"hour": 12, "minute": 13}
